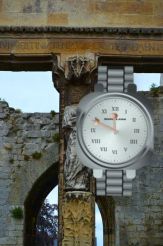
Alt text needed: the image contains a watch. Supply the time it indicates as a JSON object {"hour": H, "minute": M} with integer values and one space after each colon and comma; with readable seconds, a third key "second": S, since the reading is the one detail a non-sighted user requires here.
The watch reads {"hour": 11, "minute": 49}
